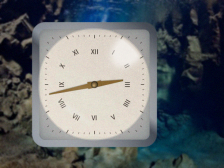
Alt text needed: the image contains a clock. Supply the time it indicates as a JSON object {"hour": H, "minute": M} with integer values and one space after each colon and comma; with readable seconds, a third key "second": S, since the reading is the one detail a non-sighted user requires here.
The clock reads {"hour": 2, "minute": 43}
